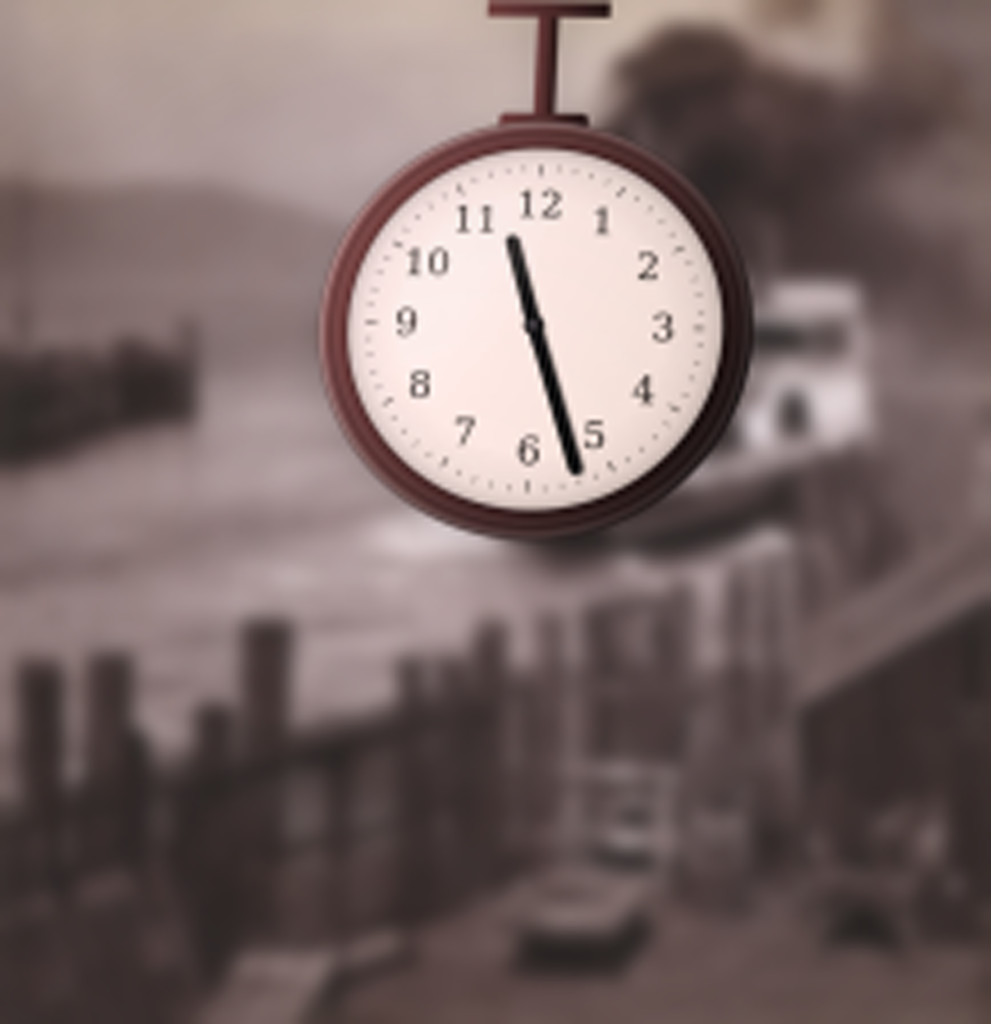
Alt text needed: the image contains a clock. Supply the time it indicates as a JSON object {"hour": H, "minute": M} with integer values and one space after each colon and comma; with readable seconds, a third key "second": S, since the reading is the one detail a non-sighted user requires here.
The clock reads {"hour": 11, "minute": 27}
